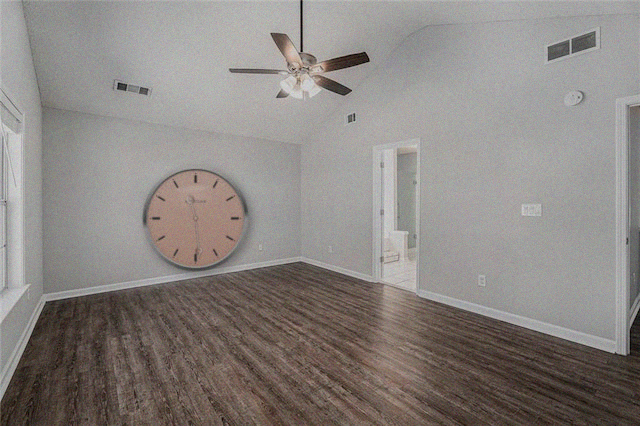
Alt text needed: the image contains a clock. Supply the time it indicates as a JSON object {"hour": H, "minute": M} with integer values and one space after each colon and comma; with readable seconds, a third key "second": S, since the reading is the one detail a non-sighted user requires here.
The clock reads {"hour": 11, "minute": 29}
